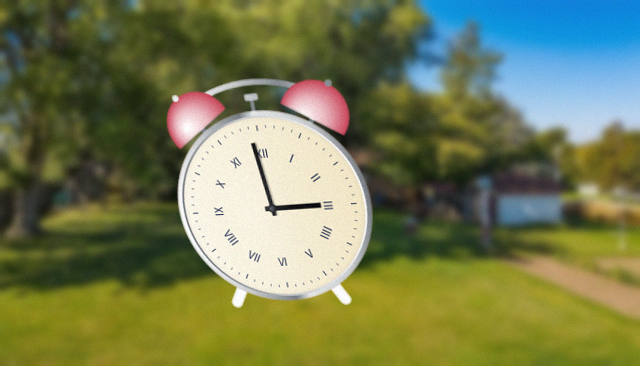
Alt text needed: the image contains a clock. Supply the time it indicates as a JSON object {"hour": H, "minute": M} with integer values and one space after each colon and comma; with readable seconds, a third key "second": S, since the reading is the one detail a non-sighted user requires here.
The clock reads {"hour": 2, "minute": 59}
